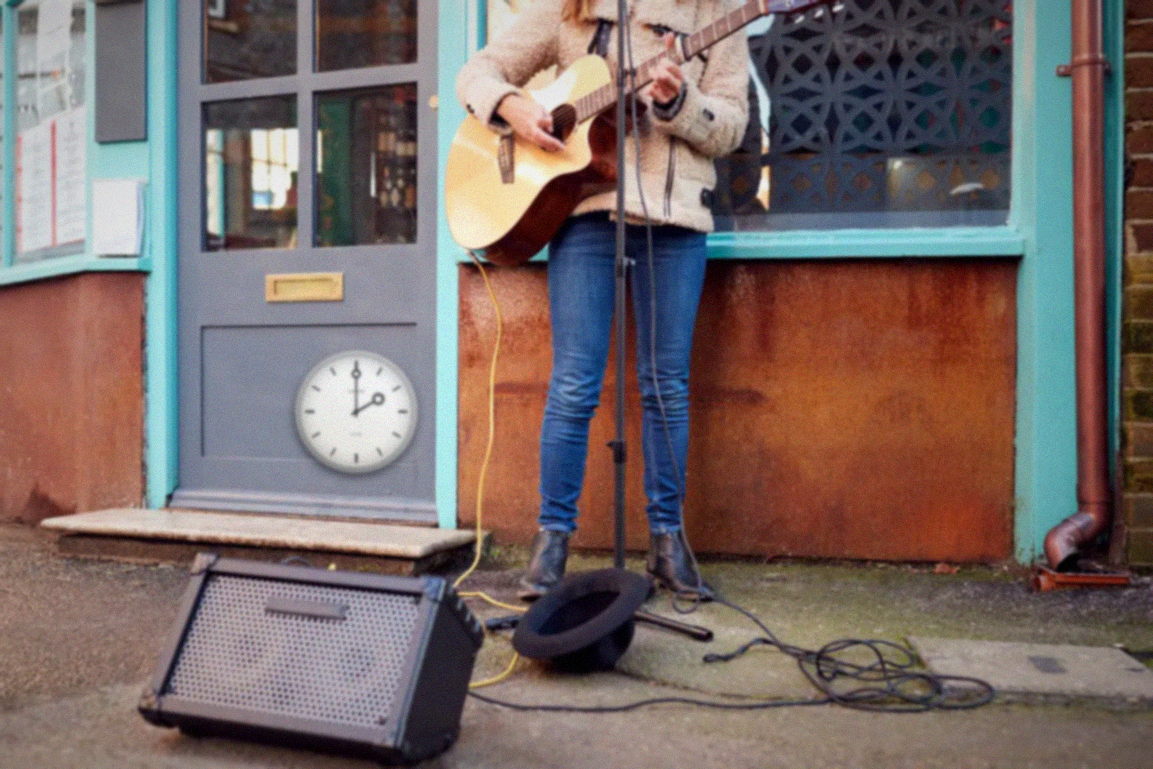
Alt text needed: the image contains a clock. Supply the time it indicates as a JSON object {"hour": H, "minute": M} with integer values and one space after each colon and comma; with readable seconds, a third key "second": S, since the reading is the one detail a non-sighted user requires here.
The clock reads {"hour": 2, "minute": 0}
